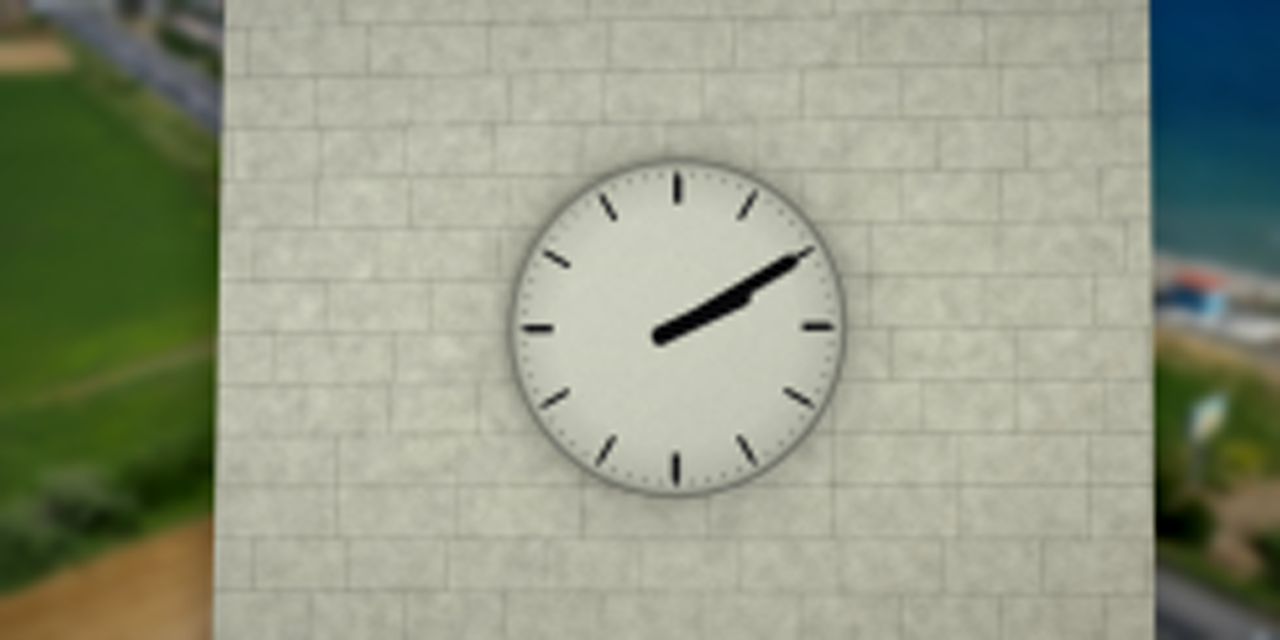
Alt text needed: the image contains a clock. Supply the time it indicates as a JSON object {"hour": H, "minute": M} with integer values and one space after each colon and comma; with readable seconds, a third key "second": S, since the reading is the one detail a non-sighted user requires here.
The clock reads {"hour": 2, "minute": 10}
